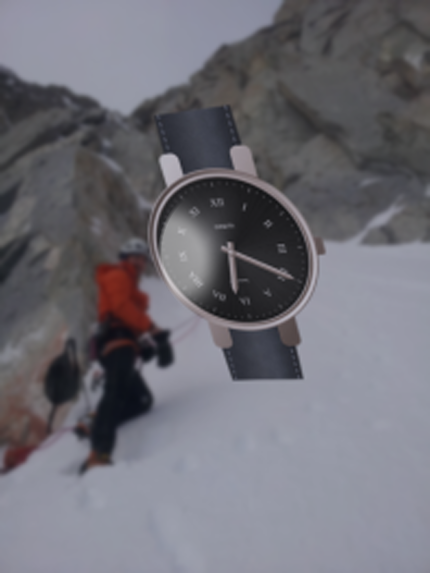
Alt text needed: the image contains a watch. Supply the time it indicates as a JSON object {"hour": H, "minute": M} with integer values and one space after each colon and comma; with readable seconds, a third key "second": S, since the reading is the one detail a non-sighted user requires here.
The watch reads {"hour": 6, "minute": 20}
